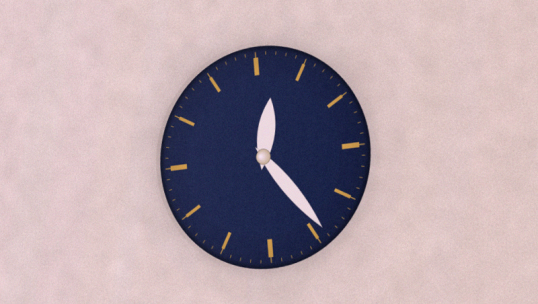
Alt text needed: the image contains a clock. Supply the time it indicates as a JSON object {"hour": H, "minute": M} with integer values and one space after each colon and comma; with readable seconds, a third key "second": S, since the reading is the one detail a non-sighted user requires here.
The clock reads {"hour": 12, "minute": 24}
